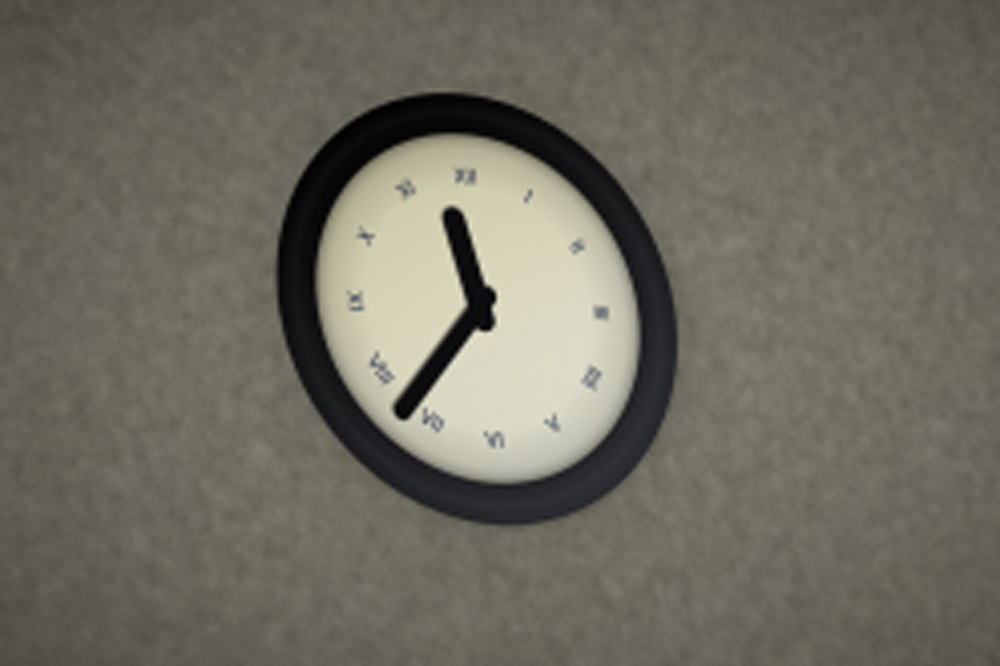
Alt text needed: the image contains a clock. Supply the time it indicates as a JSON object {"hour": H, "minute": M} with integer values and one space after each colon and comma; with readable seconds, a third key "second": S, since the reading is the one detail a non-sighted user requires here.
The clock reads {"hour": 11, "minute": 37}
